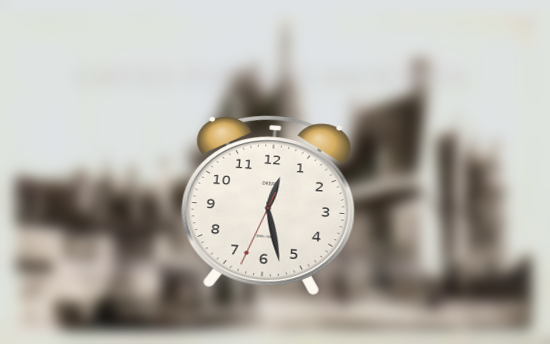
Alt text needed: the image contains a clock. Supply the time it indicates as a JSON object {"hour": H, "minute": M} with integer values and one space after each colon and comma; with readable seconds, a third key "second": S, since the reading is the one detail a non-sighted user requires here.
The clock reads {"hour": 12, "minute": 27, "second": 33}
